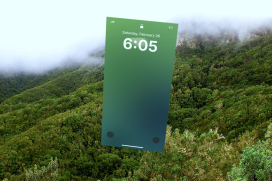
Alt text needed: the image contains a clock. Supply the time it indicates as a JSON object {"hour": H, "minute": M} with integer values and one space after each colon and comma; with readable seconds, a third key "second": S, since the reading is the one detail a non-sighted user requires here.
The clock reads {"hour": 6, "minute": 5}
